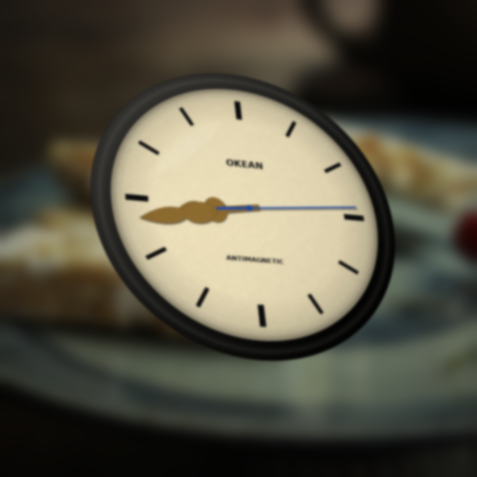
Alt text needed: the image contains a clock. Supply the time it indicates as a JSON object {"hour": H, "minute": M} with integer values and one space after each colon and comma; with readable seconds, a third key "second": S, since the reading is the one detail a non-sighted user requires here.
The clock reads {"hour": 8, "minute": 43, "second": 14}
